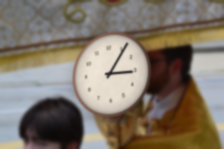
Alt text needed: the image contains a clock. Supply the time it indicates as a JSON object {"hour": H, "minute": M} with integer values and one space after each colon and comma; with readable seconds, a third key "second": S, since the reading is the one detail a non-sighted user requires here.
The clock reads {"hour": 3, "minute": 6}
